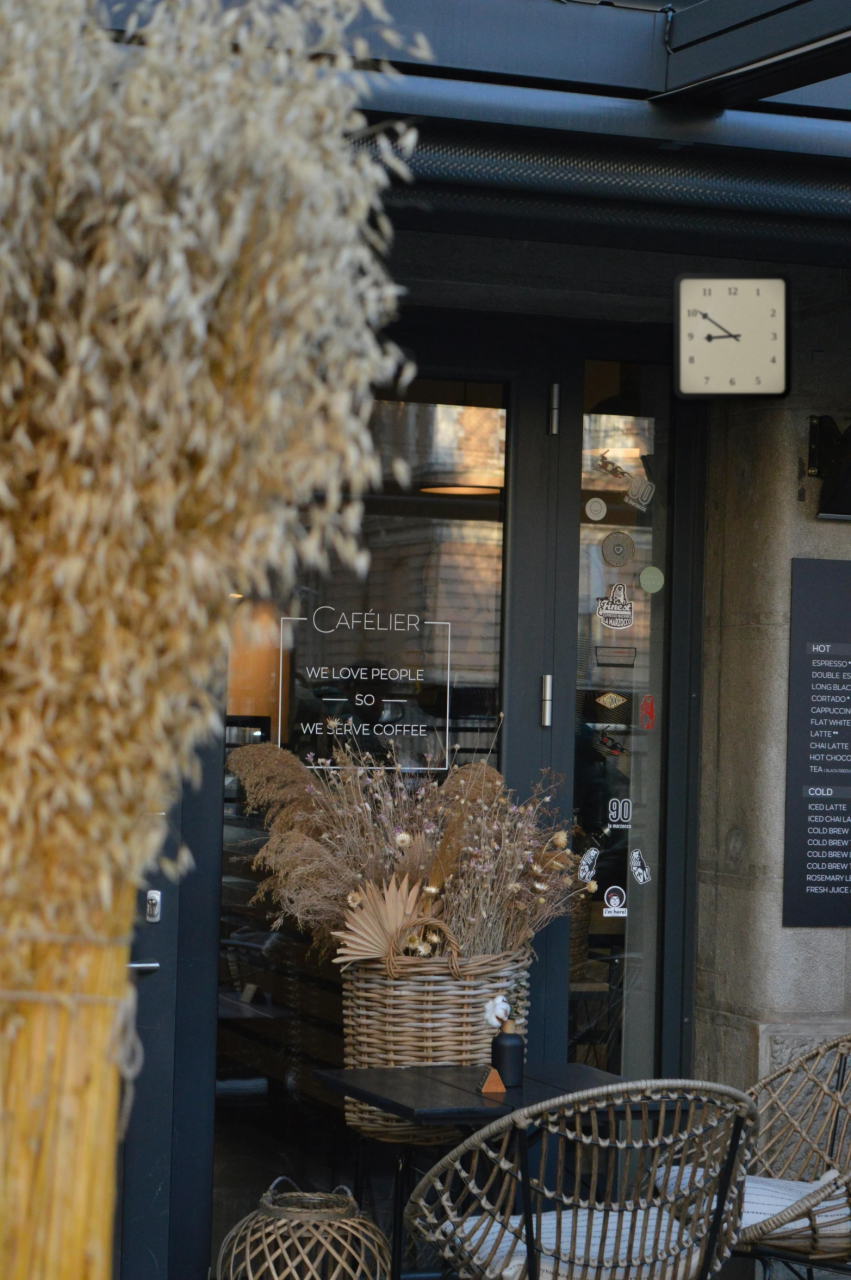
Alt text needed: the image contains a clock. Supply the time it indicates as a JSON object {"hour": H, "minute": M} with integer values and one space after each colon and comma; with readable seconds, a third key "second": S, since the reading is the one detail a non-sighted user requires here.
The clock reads {"hour": 8, "minute": 51}
